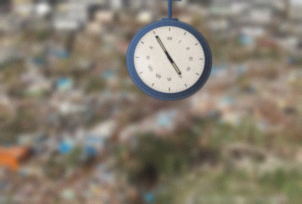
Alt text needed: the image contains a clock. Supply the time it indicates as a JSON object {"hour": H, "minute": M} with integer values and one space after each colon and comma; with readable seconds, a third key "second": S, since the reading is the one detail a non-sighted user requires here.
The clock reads {"hour": 4, "minute": 55}
